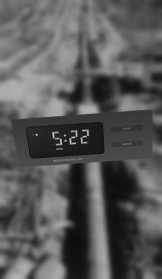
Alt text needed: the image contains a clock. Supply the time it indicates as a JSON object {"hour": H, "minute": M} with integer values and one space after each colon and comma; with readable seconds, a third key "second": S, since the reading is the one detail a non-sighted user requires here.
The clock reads {"hour": 5, "minute": 22}
